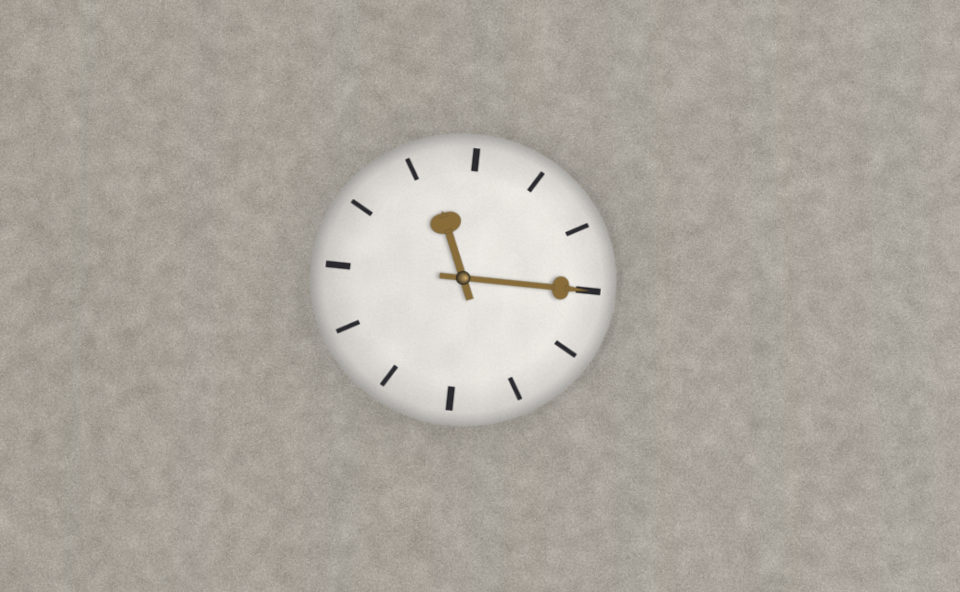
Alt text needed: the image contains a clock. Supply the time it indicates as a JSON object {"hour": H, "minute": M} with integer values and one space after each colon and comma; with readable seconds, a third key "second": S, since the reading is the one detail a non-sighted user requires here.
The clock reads {"hour": 11, "minute": 15}
